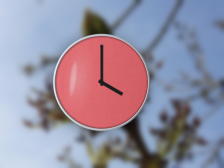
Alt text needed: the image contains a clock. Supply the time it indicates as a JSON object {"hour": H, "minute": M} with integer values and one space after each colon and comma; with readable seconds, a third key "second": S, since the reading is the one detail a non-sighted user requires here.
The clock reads {"hour": 4, "minute": 0}
